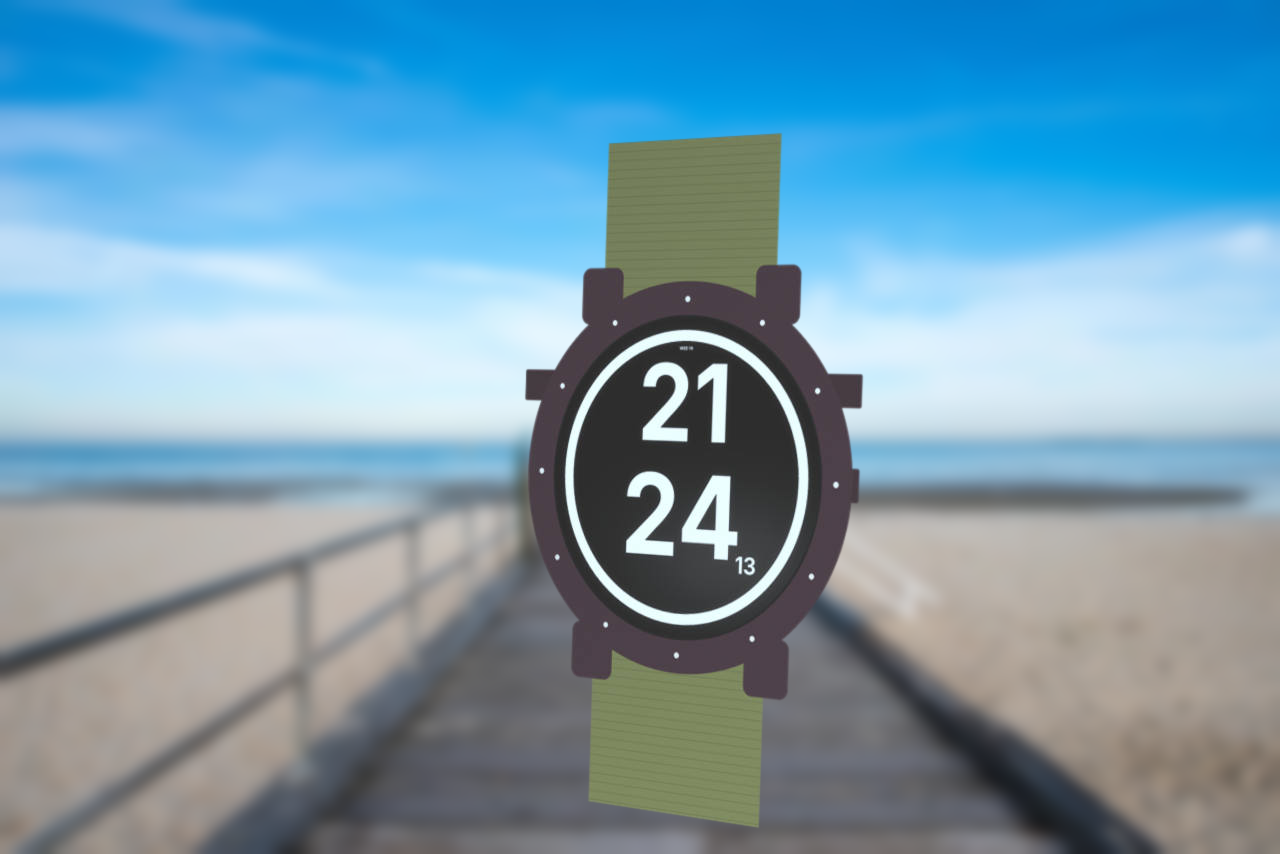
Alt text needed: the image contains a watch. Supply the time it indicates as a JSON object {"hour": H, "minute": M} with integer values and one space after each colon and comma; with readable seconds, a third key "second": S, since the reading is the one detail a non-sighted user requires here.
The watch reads {"hour": 21, "minute": 24, "second": 13}
